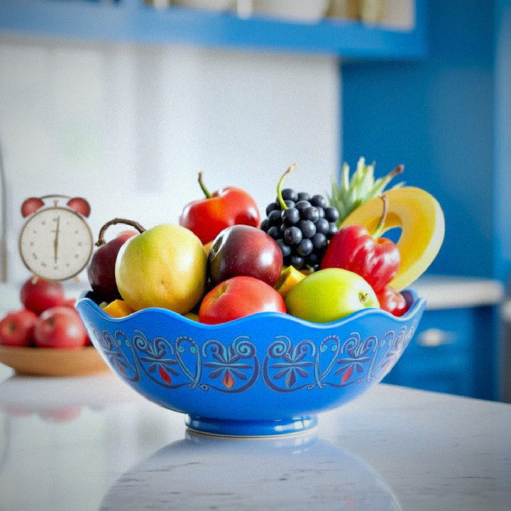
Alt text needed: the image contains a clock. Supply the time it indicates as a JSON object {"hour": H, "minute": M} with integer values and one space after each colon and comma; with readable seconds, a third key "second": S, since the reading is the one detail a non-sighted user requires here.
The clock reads {"hour": 6, "minute": 1}
